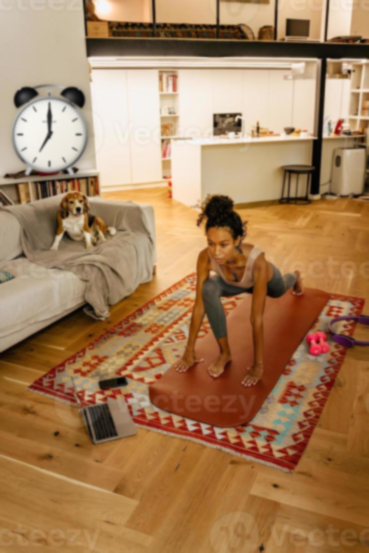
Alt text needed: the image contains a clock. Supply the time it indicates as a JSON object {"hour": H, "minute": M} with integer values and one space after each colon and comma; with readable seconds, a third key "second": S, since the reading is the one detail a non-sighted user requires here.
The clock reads {"hour": 7, "minute": 0}
